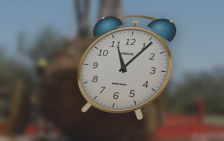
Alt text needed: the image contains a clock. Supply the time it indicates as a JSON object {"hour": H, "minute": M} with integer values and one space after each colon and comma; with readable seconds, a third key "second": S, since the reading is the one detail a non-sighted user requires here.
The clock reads {"hour": 11, "minute": 6}
